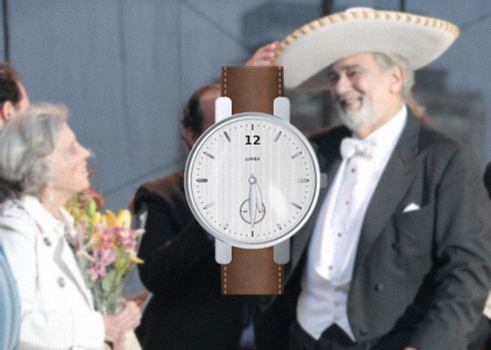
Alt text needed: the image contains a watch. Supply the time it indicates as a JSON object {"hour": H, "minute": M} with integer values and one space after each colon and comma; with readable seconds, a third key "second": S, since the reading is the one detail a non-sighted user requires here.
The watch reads {"hour": 5, "minute": 30}
